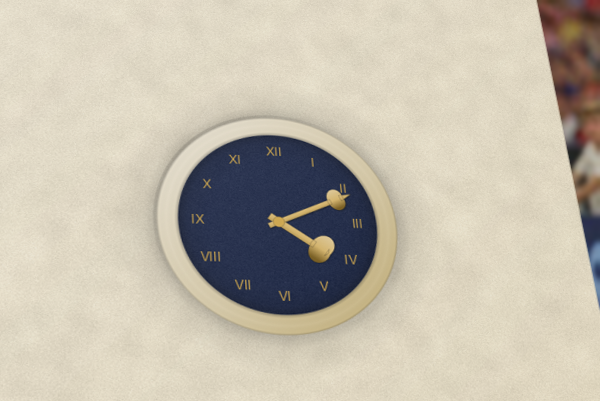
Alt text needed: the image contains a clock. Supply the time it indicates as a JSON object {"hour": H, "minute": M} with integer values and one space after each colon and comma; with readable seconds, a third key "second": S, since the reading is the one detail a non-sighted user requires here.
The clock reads {"hour": 4, "minute": 11}
